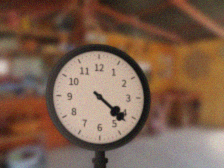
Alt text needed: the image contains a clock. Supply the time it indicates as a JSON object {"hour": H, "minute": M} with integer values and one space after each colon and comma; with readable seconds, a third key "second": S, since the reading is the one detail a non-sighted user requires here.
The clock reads {"hour": 4, "minute": 22}
